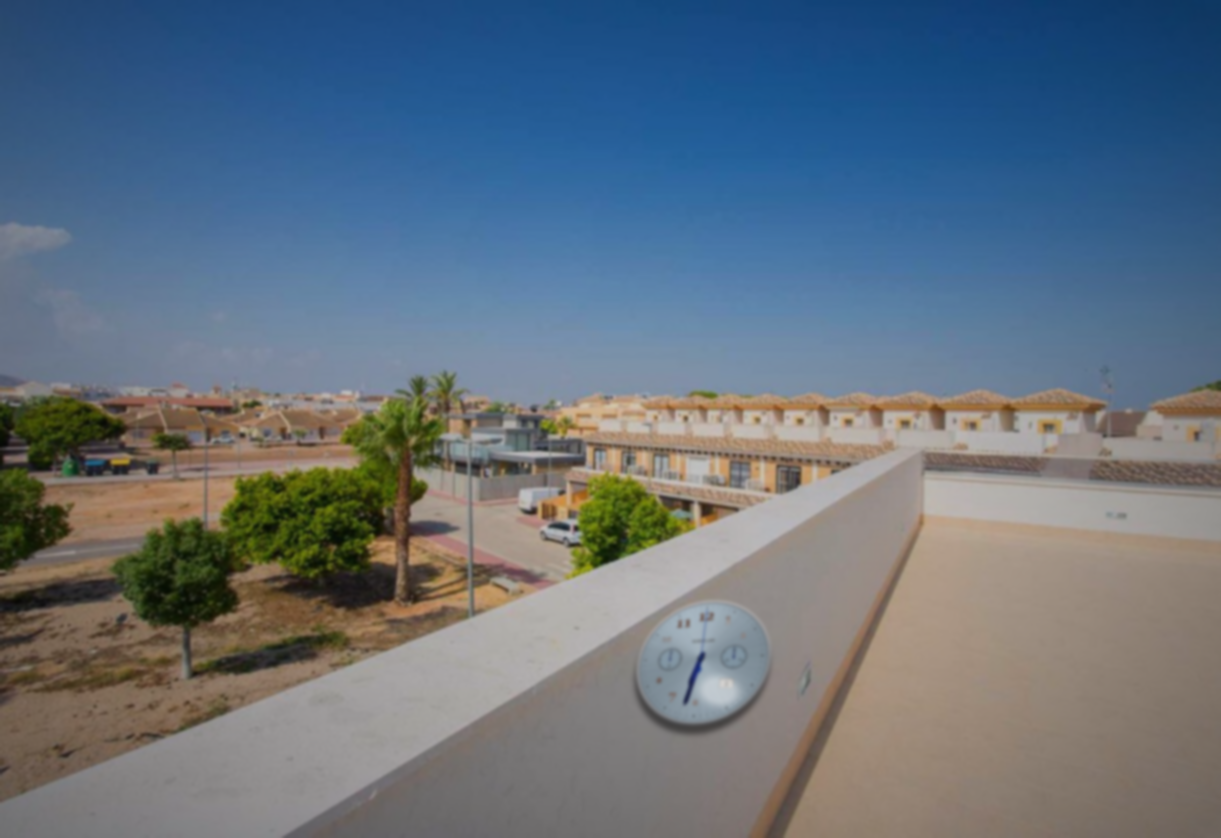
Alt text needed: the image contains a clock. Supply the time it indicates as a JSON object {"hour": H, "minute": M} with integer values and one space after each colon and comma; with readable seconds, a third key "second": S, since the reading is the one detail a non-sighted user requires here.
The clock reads {"hour": 6, "minute": 32}
